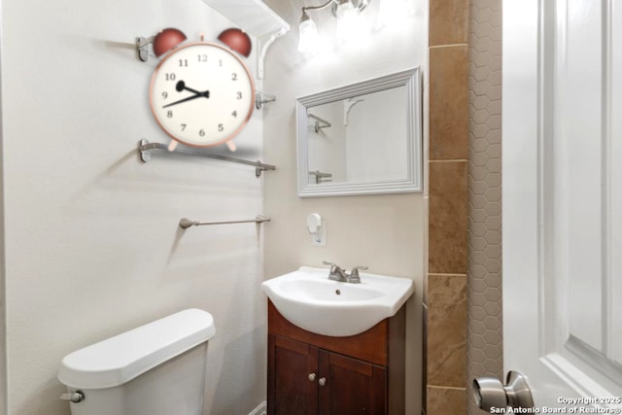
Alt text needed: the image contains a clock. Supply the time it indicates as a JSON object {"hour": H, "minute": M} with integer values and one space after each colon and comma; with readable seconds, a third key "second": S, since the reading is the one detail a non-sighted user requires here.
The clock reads {"hour": 9, "minute": 42}
